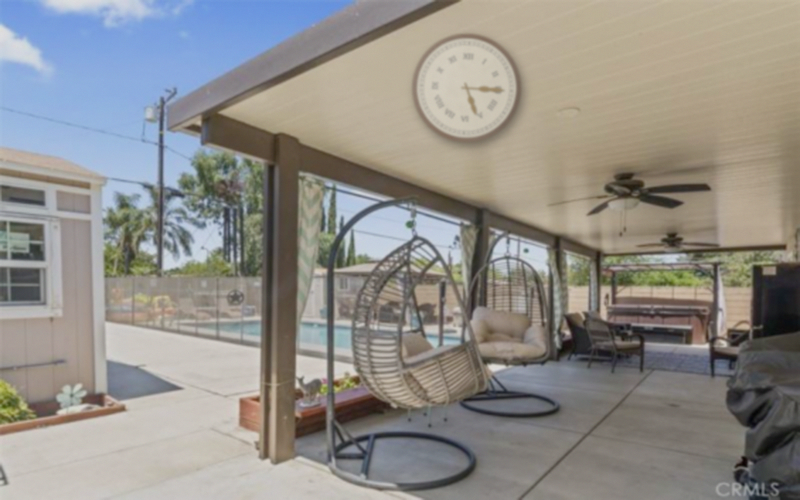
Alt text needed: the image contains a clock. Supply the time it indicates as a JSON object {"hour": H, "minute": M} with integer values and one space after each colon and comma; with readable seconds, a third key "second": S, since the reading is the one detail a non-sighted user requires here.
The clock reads {"hour": 5, "minute": 15}
